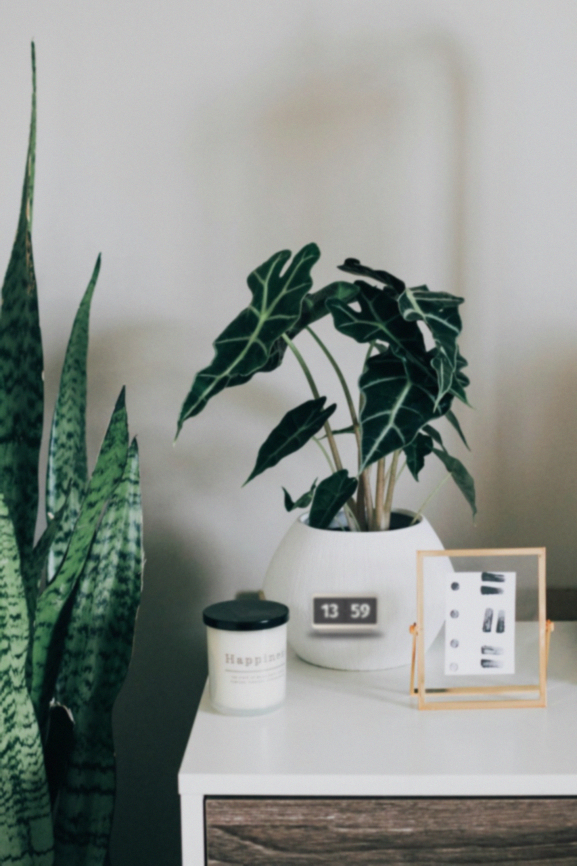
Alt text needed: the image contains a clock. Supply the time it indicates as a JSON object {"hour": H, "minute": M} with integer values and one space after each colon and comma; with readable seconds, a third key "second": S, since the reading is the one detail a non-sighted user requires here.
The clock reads {"hour": 13, "minute": 59}
